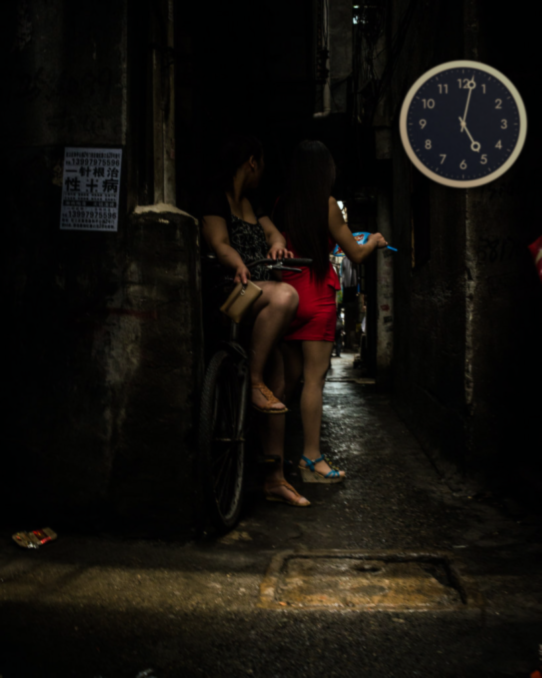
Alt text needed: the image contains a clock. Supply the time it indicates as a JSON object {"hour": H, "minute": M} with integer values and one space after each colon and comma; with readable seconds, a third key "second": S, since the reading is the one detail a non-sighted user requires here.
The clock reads {"hour": 5, "minute": 2}
